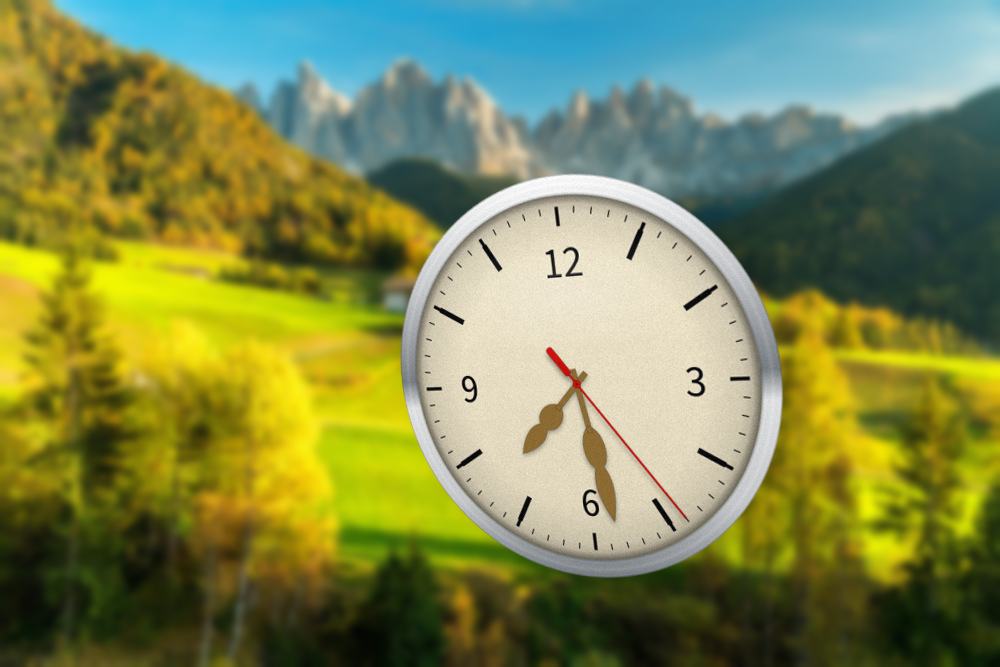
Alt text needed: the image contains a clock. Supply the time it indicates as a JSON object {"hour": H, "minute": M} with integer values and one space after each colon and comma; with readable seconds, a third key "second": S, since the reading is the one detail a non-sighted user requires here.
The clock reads {"hour": 7, "minute": 28, "second": 24}
